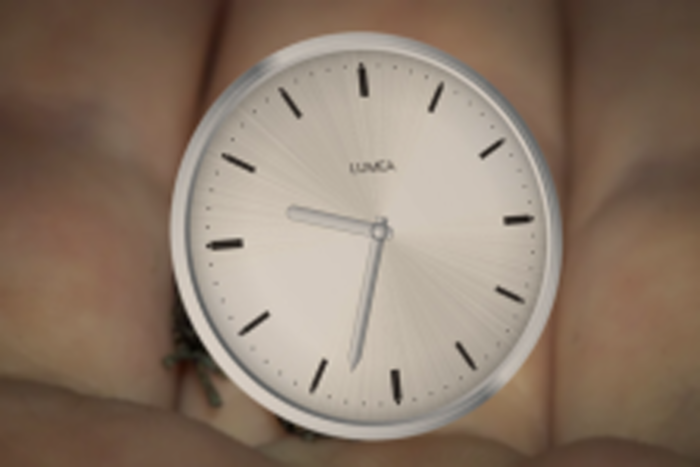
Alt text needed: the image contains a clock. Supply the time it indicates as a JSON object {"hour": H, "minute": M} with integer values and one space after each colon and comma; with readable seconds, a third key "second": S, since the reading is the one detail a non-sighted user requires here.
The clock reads {"hour": 9, "minute": 33}
